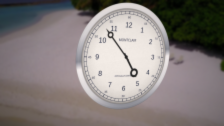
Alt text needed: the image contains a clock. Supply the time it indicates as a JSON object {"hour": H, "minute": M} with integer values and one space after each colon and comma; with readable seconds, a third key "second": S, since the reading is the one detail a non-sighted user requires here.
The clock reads {"hour": 4, "minute": 53}
